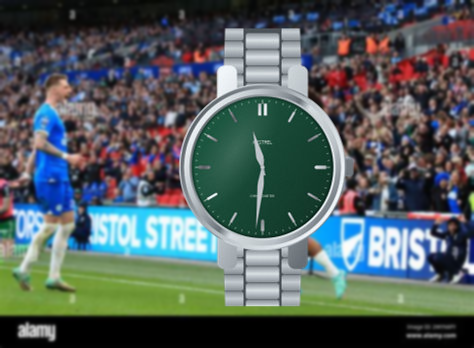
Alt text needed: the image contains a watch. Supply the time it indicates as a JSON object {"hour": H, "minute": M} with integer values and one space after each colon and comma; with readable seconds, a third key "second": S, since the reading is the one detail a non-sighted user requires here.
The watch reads {"hour": 11, "minute": 31}
